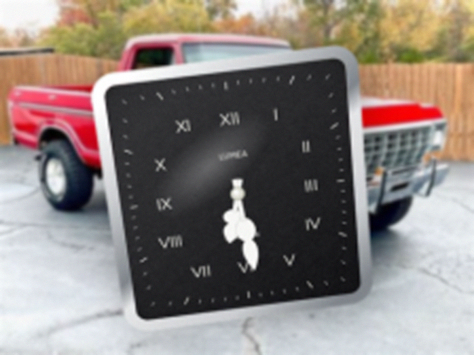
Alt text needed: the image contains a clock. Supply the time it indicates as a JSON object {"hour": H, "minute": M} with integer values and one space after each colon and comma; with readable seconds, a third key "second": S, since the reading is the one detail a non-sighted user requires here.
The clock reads {"hour": 6, "minute": 29}
